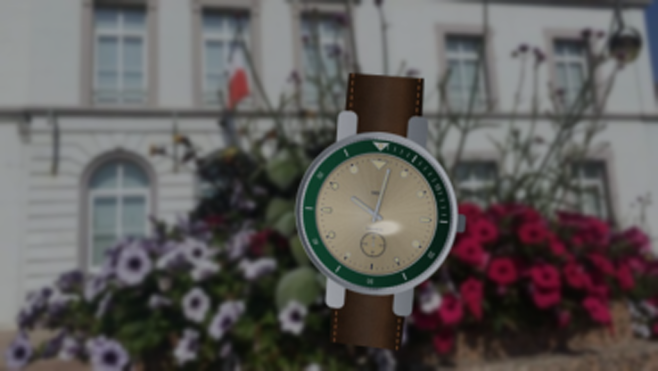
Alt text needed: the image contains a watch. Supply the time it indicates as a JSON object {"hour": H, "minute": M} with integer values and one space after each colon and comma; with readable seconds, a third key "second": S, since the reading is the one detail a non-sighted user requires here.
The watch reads {"hour": 10, "minute": 2}
